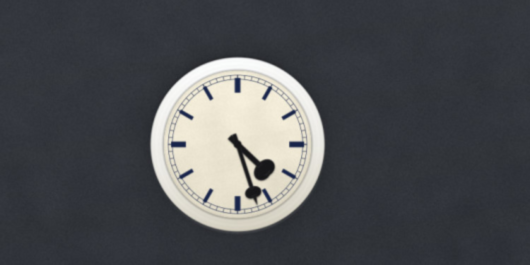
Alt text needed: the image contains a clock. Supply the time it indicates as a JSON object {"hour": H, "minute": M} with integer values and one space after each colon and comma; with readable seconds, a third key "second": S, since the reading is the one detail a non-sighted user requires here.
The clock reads {"hour": 4, "minute": 27}
